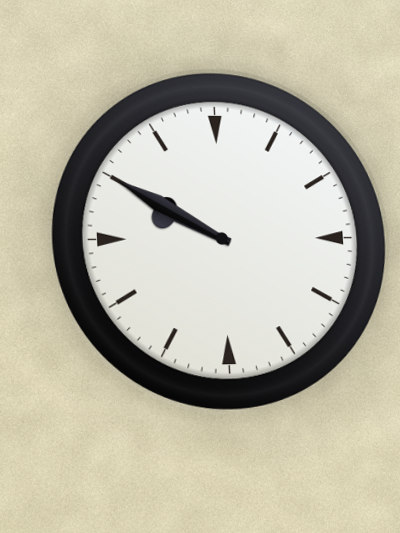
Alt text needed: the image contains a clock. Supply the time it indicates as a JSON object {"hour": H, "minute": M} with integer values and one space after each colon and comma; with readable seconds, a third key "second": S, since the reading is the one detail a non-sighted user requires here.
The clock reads {"hour": 9, "minute": 50}
